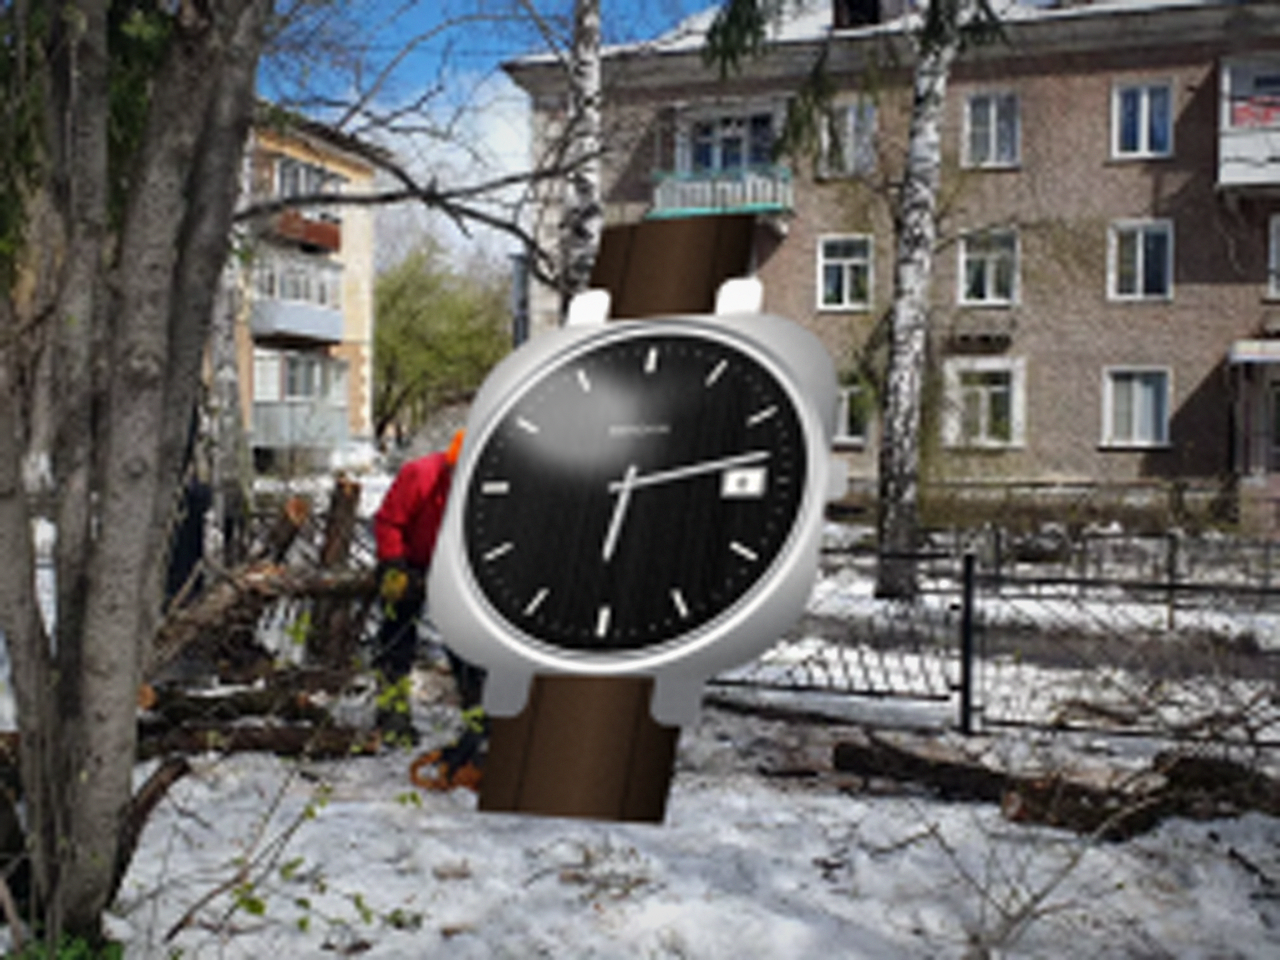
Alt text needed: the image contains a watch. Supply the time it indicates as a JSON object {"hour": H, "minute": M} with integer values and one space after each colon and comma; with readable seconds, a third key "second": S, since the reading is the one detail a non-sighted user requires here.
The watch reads {"hour": 6, "minute": 13}
